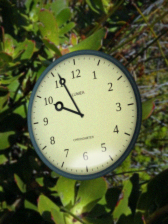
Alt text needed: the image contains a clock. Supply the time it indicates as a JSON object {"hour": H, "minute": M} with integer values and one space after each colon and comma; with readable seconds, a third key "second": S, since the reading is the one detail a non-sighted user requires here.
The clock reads {"hour": 9, "minute": 56}
